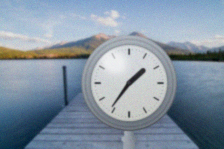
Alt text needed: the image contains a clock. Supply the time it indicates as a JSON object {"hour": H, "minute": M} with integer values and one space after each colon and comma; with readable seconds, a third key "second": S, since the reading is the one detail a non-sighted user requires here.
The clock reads {"hour": 1, "minute": 36}
